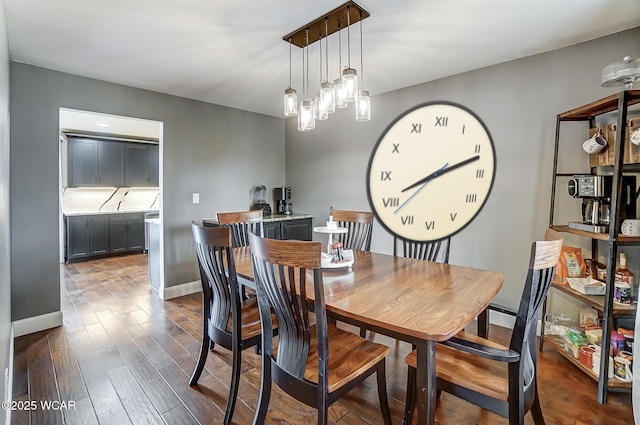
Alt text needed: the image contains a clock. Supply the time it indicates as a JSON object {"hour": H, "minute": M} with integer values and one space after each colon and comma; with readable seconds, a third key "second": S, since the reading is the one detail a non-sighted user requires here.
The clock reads {"hour": 8, "minute": 11, "second": 38}
